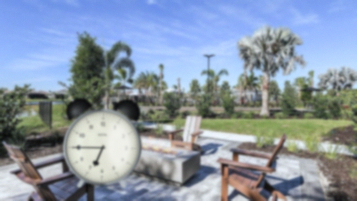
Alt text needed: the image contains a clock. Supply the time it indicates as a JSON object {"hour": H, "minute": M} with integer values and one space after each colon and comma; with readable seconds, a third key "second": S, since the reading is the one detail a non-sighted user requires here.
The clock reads {"hour": 6, "minute": 45}
